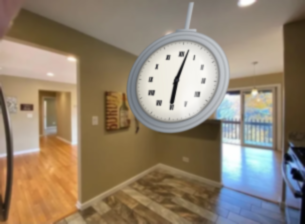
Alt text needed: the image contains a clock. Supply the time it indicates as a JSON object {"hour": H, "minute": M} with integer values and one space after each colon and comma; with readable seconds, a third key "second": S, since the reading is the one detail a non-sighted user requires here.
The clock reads {"hour": 6, "minute": 2}
